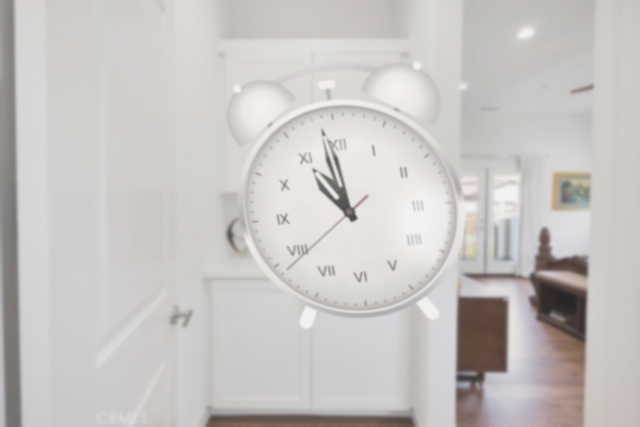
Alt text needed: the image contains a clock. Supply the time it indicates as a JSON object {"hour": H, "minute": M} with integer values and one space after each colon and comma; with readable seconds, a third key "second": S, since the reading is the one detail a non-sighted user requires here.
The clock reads {"hour": 10, "minute": 58, "second": 39}
